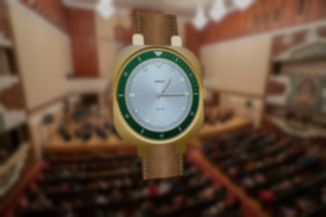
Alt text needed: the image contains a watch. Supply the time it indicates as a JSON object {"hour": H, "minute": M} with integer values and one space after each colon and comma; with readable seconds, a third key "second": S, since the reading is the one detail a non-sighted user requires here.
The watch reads {"hour": 1, "minute": 15}
